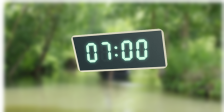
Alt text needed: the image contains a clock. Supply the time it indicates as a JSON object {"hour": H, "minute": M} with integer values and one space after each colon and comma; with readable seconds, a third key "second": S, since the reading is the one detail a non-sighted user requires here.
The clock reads {"hour": 7, "minute": 0}
